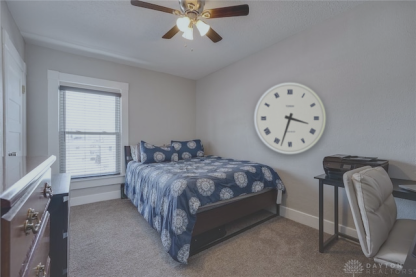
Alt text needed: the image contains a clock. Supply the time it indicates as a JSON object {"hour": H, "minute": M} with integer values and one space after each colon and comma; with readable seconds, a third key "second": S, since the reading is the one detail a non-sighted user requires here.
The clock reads {"hour": 3, "minute": 33}
